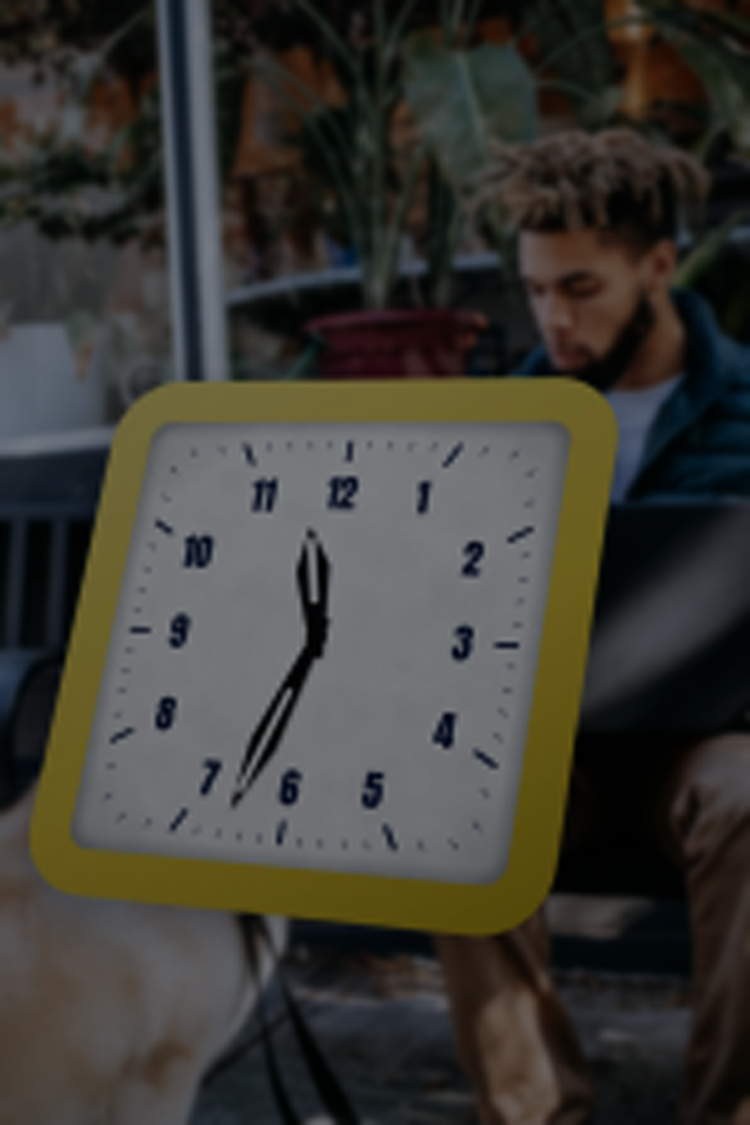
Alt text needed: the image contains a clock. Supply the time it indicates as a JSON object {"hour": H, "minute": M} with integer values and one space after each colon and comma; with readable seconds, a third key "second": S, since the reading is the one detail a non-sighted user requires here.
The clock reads {"hour": 11, "minute": 33}
